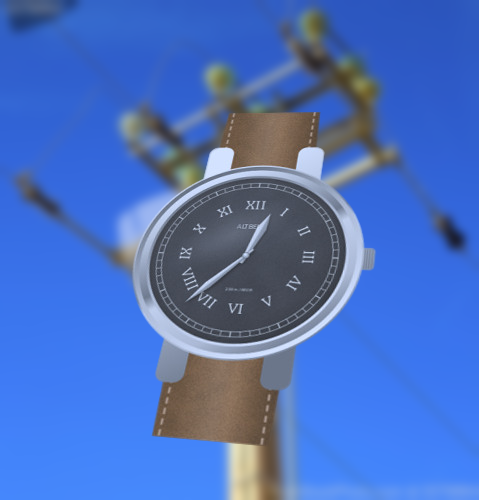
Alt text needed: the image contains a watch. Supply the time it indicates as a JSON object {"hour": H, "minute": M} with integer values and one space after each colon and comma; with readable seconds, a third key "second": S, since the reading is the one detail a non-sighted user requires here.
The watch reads {"hour": 12, "minute": 37}
